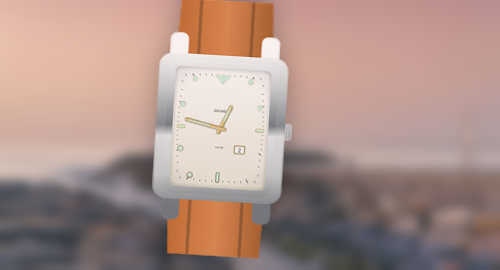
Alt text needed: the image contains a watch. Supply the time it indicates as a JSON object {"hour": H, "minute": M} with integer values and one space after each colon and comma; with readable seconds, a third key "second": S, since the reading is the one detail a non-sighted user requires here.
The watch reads {"hour": 12, "minute": 47}
